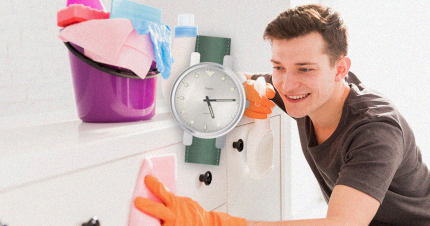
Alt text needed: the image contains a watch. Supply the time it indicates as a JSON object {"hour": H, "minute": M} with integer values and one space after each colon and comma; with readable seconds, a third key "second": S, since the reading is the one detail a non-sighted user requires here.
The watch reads {"hour": 5, "minute": 14}
